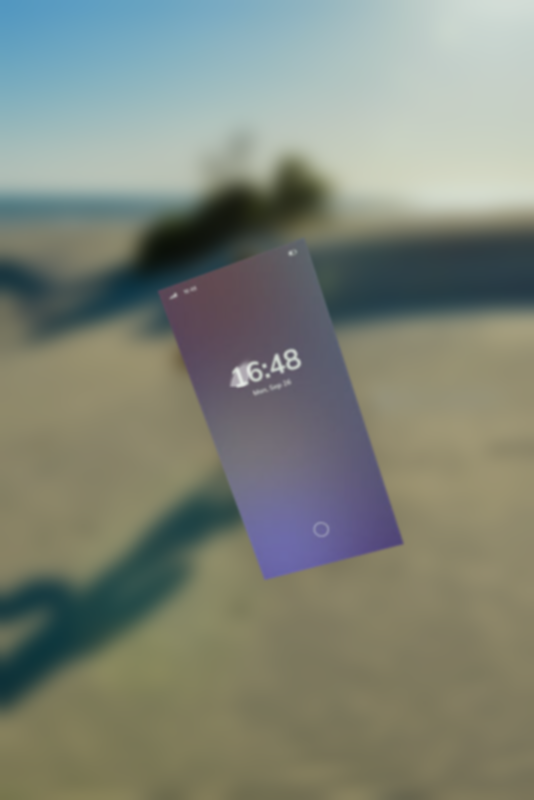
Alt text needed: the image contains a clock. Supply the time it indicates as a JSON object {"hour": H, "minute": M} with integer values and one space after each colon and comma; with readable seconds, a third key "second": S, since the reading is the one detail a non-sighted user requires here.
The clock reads {"hour": 16, "minute": 48}
